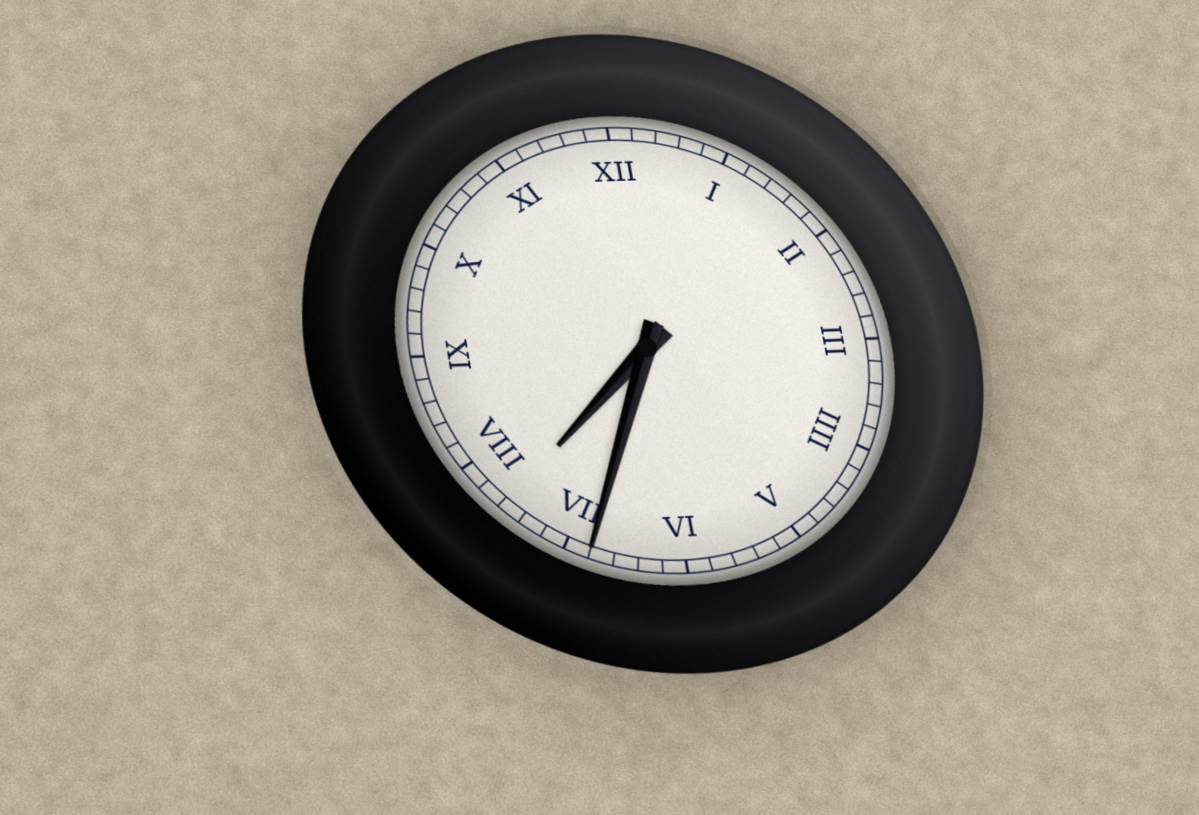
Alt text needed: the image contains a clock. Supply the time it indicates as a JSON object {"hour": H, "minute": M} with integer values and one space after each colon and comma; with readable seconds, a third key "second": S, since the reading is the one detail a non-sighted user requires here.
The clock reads {"hour": 7, "minute": 34}
